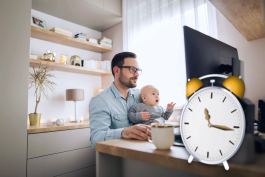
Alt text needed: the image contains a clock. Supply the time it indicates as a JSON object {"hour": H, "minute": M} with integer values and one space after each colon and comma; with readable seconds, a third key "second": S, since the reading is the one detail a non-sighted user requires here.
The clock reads {"hour": 11, "minute": 16}
